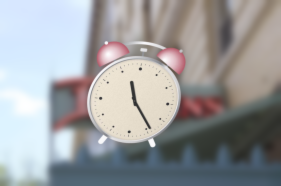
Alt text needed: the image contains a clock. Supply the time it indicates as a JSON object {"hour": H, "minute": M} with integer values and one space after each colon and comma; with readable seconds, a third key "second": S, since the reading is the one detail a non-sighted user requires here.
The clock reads {"hour": 11, "minute": 24}
